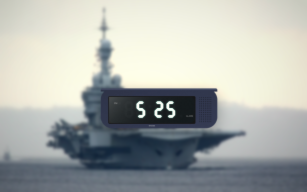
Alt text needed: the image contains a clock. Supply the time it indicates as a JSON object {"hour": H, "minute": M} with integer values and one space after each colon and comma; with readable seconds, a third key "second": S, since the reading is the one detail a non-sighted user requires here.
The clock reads {"hour": 5, "minute": 25}
